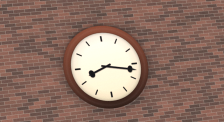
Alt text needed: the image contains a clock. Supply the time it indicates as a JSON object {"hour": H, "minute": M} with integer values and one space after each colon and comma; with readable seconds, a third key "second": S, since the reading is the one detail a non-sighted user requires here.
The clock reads {"hour": 8, "minute": 17}
